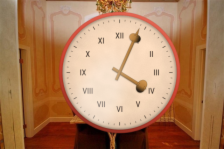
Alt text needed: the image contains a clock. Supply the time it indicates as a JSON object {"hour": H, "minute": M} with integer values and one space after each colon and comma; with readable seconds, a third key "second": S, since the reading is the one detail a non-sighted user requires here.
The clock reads {"hour": 4, "minute": 4}
